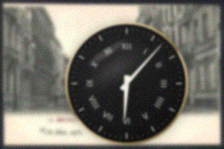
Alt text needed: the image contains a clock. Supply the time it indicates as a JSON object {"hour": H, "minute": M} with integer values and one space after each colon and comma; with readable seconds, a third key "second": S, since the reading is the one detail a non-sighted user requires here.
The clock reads {"hour": 6, "minute": 7}
